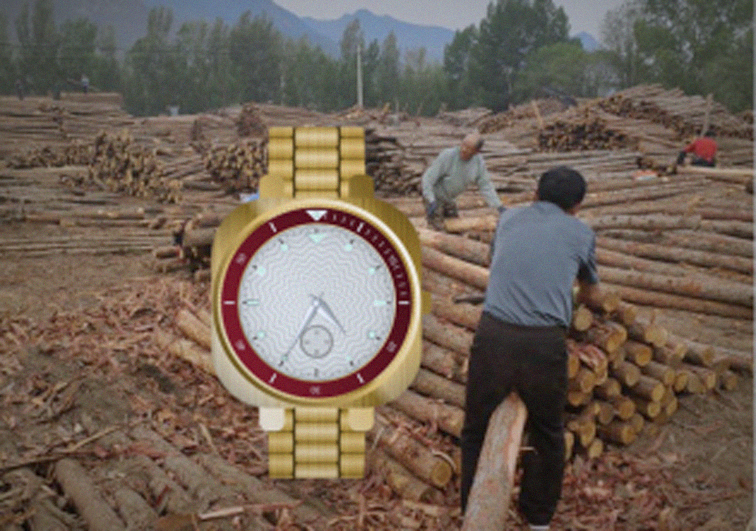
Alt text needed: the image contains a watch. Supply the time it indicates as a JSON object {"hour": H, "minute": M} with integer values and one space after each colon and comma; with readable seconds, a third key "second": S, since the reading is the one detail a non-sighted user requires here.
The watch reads {"hour": 4, "minute": 35}
